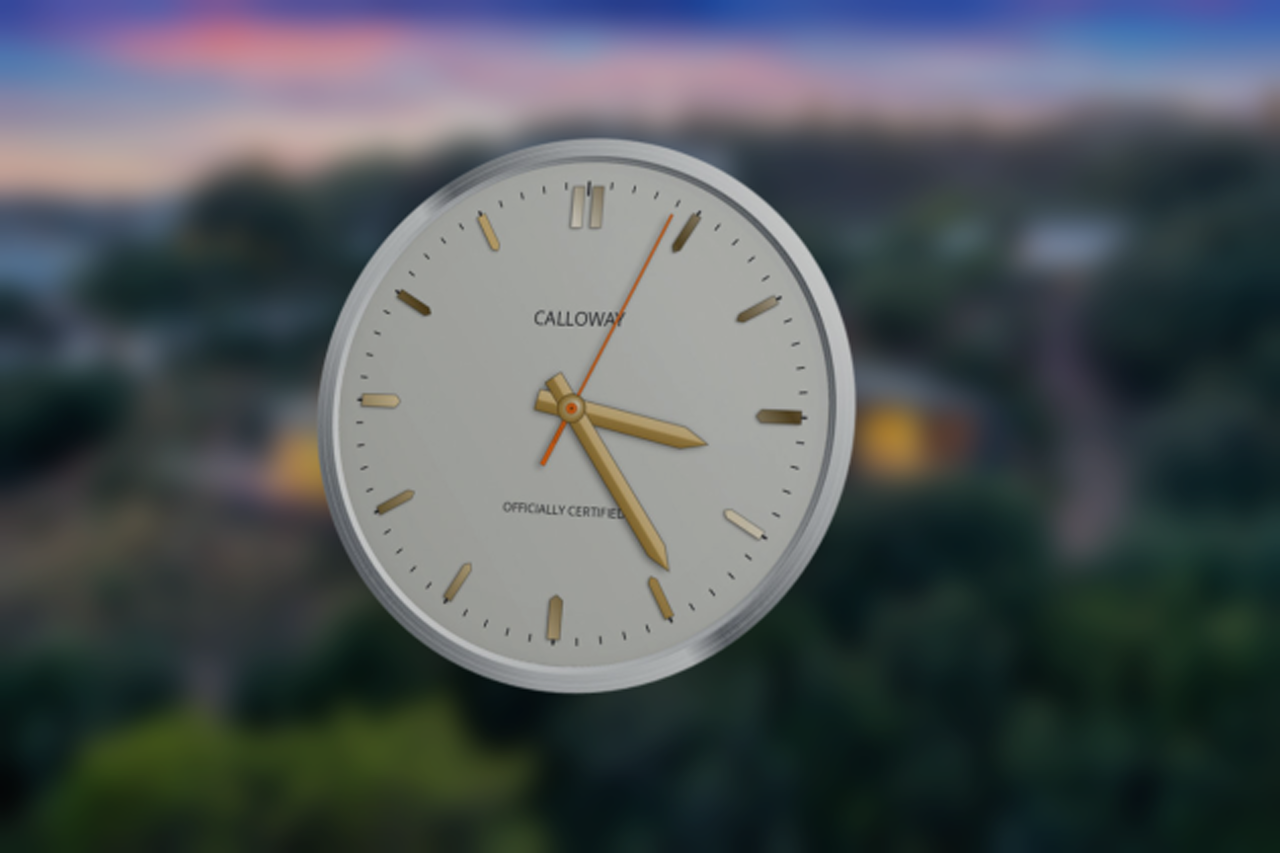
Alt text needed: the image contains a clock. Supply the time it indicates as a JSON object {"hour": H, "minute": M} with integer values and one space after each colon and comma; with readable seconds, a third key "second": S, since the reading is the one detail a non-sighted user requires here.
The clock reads {"hour": 3, "minute": 24, "second": 4}
